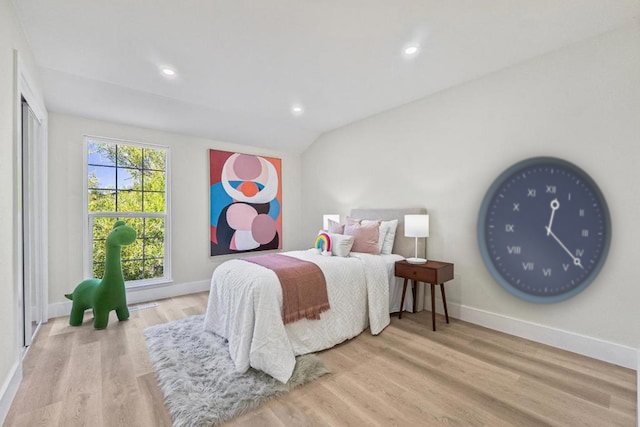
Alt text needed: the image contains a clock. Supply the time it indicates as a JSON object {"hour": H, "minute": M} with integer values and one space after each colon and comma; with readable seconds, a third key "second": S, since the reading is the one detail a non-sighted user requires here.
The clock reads {"hour": 12, "minute": 22}
